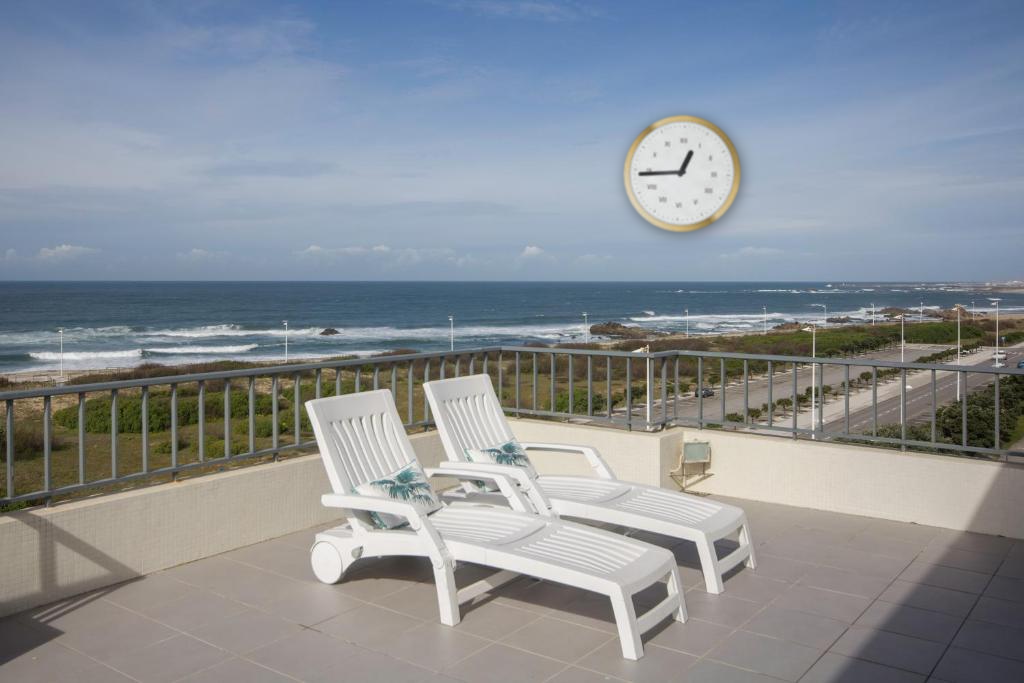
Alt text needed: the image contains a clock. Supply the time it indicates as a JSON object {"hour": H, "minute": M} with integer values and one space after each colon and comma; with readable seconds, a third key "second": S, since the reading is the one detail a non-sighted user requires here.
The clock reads {"hour": 12, "minute": 44}
